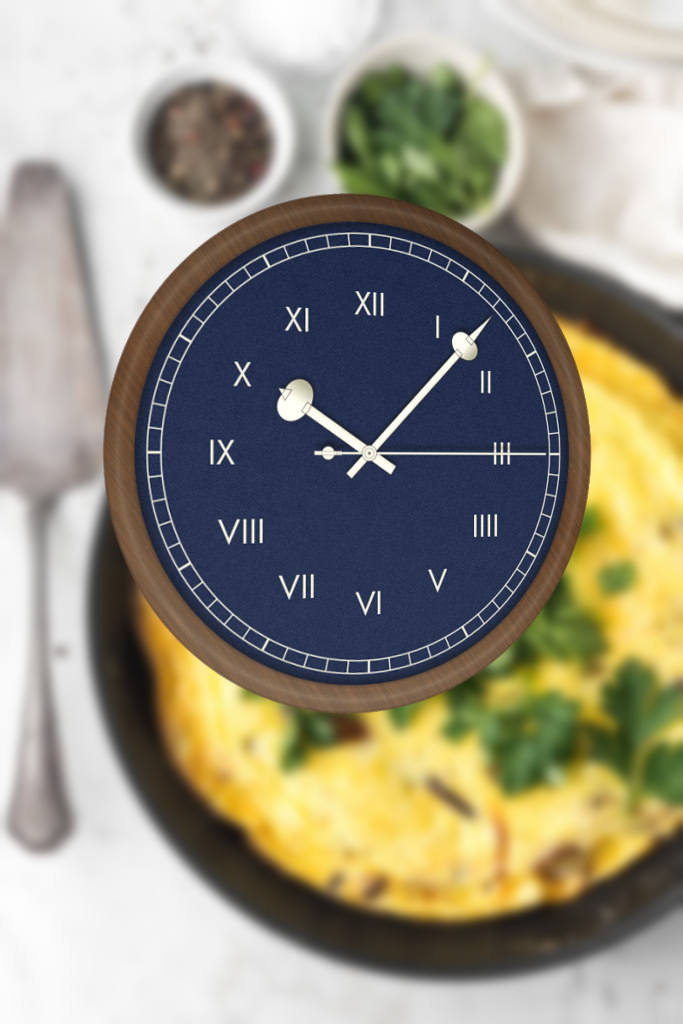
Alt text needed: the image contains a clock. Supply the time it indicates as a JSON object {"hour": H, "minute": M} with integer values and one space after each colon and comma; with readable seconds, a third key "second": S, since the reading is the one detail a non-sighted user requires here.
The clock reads {"hour": 10, "minute": 7, "second": 15}
